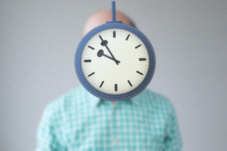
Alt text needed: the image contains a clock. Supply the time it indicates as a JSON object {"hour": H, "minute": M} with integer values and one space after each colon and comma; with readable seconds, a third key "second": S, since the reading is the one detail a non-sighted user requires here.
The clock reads {"hour": 9, "minute": 55}
